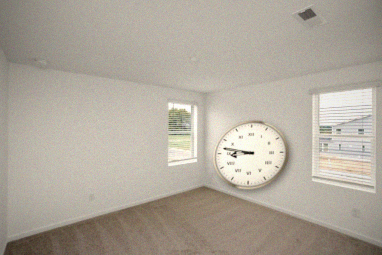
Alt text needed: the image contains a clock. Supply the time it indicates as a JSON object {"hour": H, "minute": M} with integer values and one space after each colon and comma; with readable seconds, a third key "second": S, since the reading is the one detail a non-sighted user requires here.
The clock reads {"hour": 8, "minute": 47}
